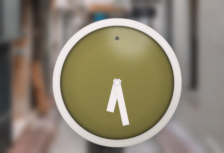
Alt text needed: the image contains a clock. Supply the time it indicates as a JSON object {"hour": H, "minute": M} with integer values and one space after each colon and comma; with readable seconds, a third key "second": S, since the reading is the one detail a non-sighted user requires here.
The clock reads {"hour": 6, "minute": 28}
